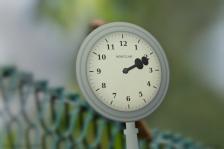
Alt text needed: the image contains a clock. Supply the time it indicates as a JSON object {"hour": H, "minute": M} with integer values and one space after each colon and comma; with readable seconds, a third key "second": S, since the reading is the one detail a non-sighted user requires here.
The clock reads {"hour": 2, "minute": 11}
